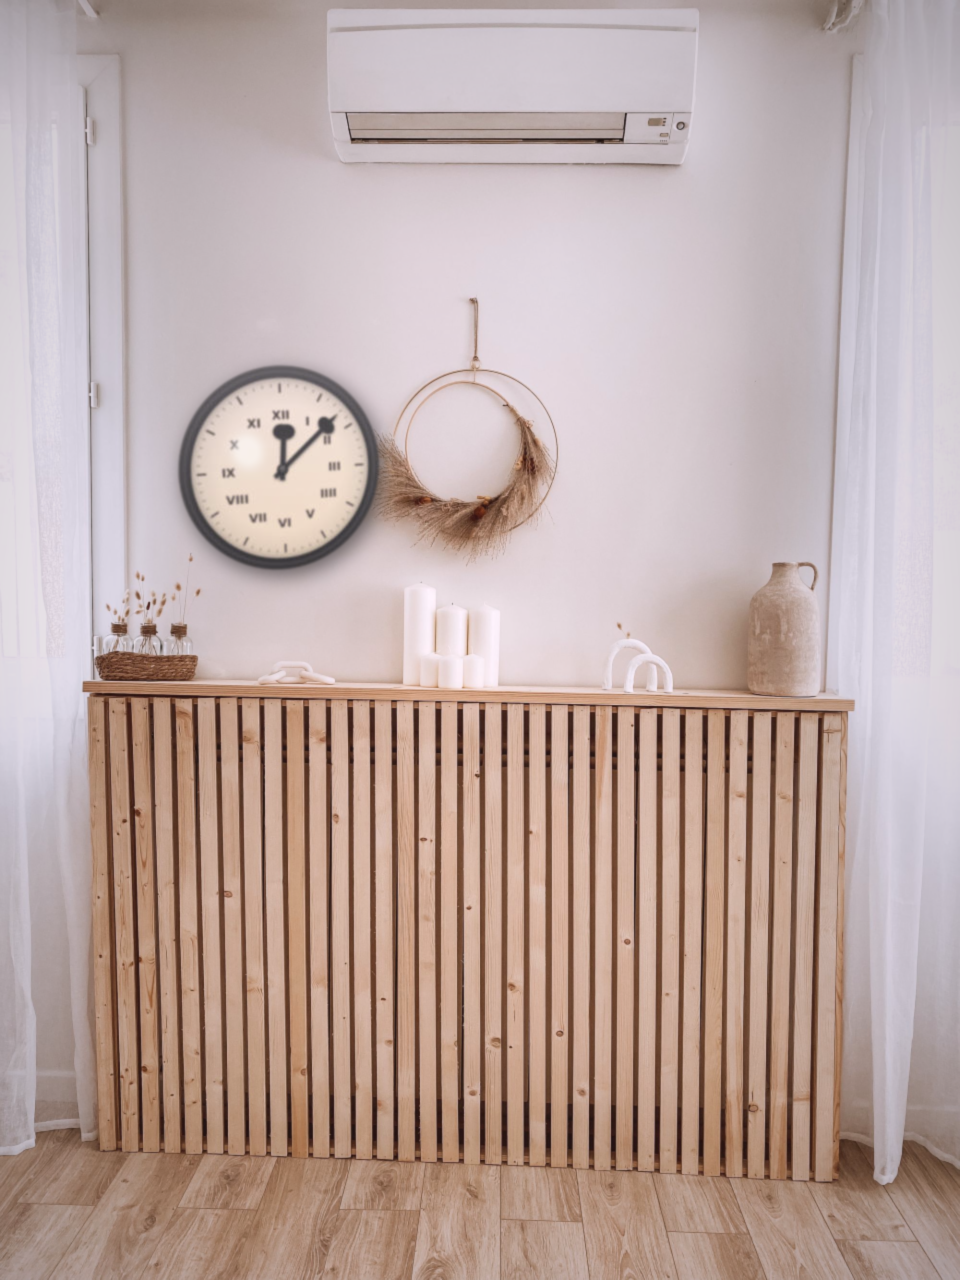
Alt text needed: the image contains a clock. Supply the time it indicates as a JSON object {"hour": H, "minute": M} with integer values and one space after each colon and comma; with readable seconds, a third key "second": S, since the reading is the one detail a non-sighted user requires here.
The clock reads {"hour": 12, "minute": 8}
